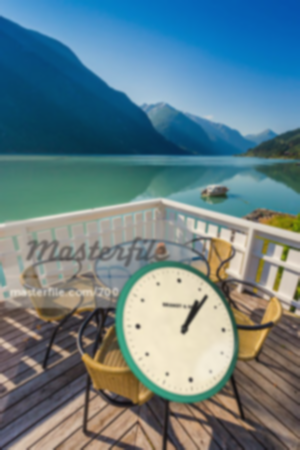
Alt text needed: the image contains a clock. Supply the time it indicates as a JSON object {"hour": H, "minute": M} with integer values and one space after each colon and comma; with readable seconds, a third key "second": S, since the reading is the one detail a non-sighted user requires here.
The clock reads {"hour": 1, "minute": 7}
